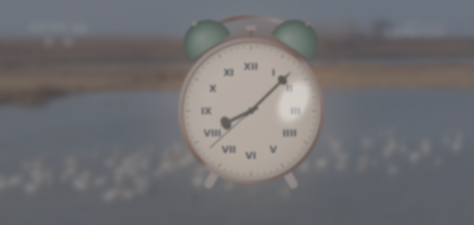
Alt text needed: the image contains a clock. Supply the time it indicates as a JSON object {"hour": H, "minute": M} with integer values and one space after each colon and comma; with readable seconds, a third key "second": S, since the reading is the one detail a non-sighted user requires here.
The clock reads {"hour": 8, "minute": 7, "second": 38}
